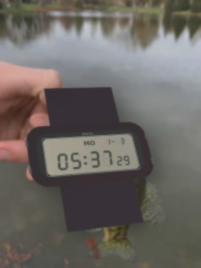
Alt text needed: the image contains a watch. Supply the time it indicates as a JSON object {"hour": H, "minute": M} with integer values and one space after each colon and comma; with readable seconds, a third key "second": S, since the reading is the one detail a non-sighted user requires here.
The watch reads {"hour": 5, "minute": 37, "second": 29}
